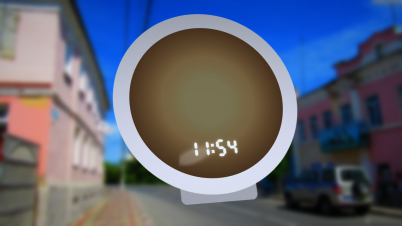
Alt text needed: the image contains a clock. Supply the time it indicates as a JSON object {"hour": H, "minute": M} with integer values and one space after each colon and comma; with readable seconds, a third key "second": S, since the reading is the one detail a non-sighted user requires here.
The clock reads {"hour": 11, "minute": 54}
